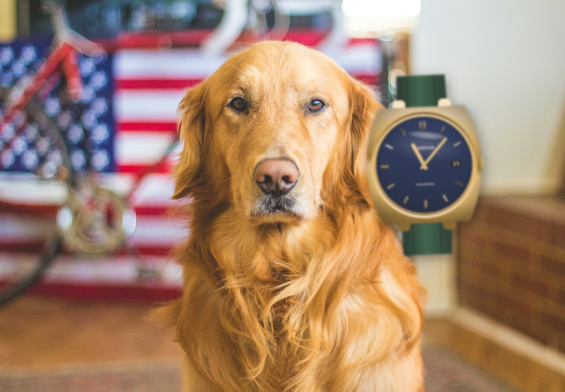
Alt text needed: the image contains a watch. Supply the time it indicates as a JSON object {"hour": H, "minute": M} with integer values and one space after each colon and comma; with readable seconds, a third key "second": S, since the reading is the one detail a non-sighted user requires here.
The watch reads {"hour": 11, "minute": 7}
